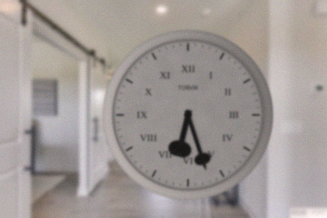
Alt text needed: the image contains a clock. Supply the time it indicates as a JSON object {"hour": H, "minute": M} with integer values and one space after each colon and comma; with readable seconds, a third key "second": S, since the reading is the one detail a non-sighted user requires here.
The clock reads {"hour": 6, "minute": 27}
